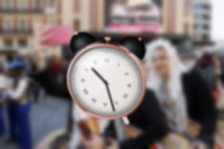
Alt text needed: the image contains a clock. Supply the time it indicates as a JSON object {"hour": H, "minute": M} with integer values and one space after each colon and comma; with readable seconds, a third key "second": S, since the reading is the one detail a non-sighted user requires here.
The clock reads {"hour": 10, "minute": 27}
